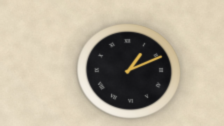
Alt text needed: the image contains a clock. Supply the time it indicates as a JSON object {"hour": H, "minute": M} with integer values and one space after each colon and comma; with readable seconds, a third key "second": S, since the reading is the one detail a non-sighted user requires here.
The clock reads {"hour": 1, "minute": 11}
